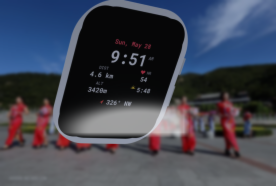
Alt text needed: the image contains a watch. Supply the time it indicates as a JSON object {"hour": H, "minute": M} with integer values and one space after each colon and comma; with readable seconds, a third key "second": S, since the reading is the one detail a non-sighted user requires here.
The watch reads {"hour": 9, "minute": 51}
